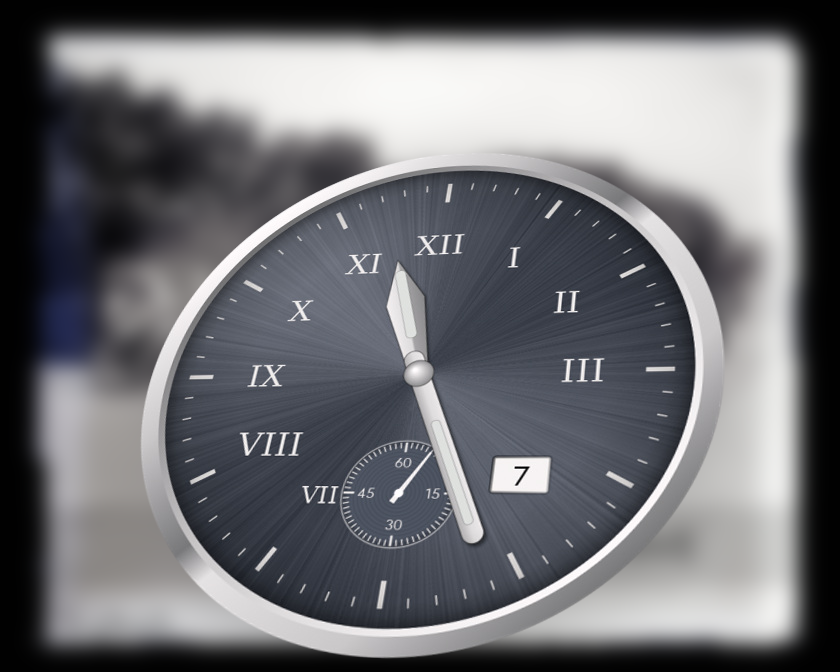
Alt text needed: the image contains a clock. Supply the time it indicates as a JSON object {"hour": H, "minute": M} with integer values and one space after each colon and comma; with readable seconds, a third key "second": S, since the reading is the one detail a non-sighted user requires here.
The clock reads {"hour": 11, "minute": 26, "second": 5}
